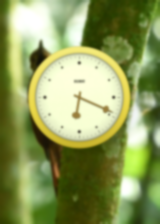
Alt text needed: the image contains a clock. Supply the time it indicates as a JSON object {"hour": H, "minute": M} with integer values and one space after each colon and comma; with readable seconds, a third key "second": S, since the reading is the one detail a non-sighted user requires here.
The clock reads {"hour": 6, "minute": 19}
